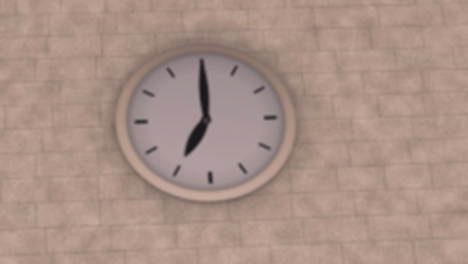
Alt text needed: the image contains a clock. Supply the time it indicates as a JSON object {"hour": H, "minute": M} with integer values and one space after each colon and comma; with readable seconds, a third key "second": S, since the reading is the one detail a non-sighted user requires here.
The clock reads {"hour": 7, "minute": 0}
